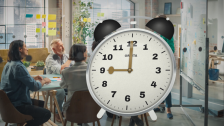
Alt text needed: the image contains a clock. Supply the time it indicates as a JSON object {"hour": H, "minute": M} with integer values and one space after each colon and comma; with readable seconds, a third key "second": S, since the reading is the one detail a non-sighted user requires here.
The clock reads {"hour": 9, "minute": 0}
